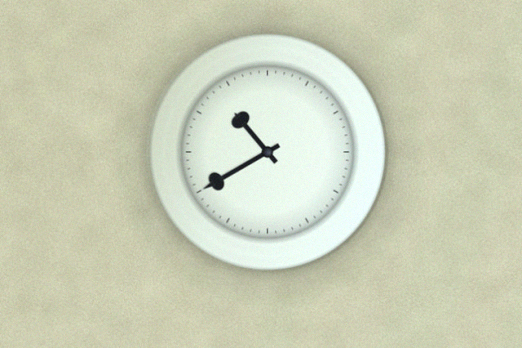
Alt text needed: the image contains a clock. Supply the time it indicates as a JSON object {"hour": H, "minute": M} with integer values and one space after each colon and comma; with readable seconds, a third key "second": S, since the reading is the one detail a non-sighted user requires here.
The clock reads {"hour": 10, "minute": 40}
